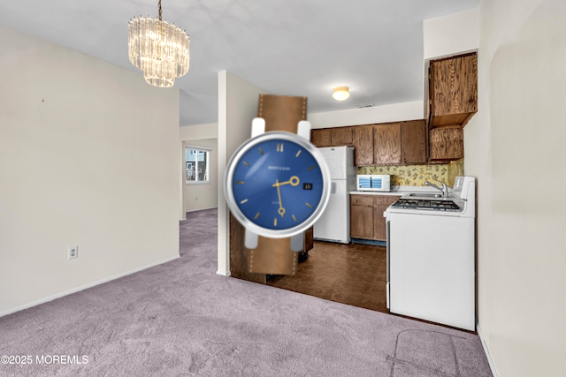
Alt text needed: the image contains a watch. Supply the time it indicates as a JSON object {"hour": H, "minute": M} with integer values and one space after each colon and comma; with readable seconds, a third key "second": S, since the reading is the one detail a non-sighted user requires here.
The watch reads {"hour": 2, "minute": 28}
